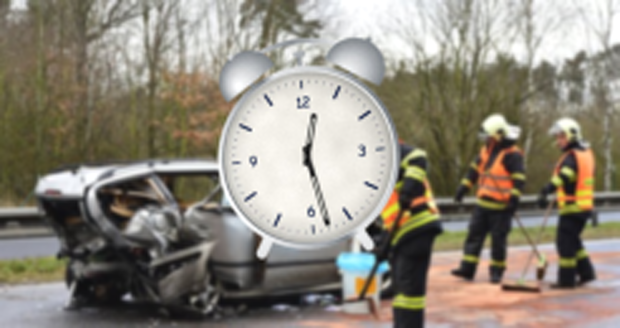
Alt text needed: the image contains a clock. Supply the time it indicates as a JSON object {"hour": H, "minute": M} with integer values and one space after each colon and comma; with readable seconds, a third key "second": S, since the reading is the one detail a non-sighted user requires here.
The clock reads {"hour": 12, "minute": 28}
